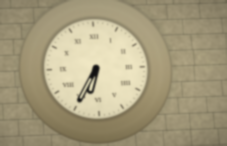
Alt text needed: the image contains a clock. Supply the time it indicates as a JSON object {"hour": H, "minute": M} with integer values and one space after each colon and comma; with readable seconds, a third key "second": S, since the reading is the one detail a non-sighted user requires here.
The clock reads {"hour": 6, "minute": 35}
